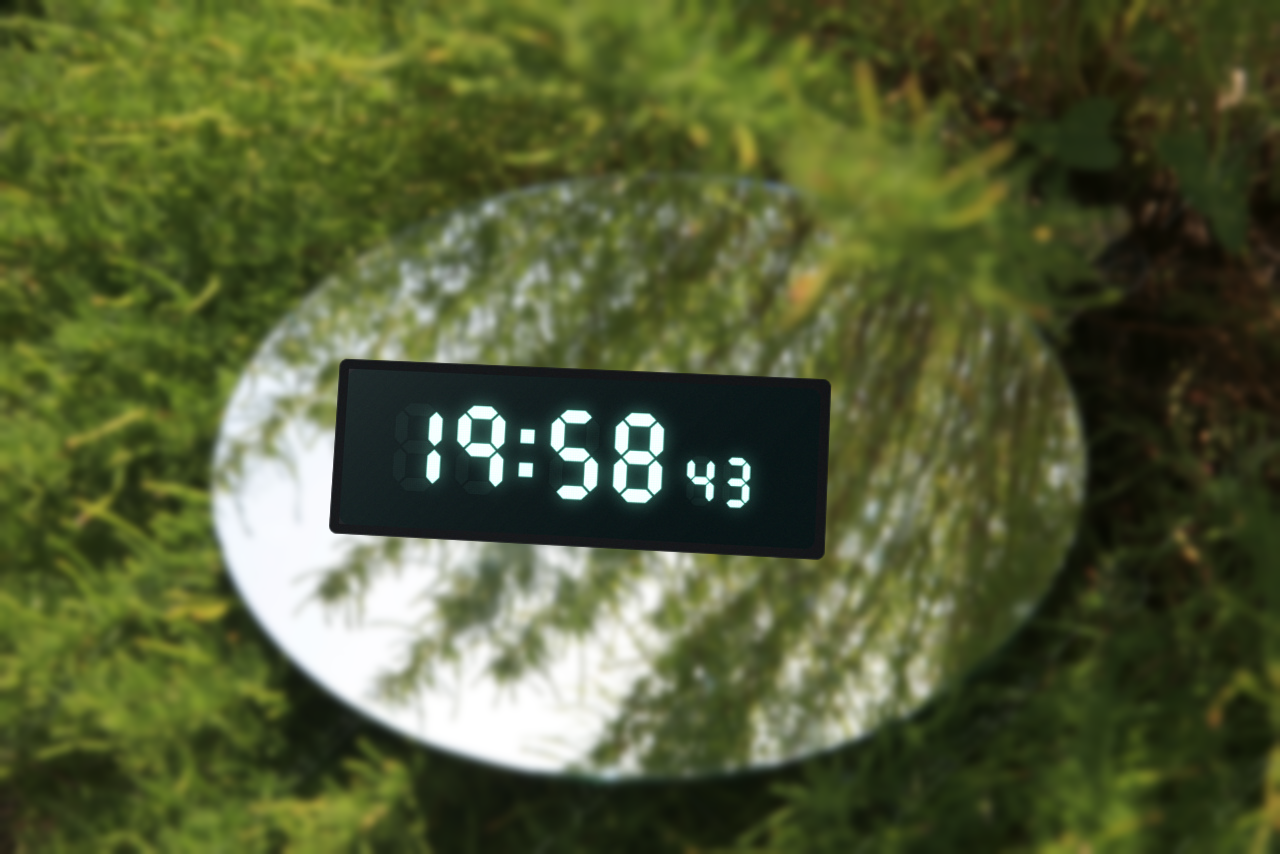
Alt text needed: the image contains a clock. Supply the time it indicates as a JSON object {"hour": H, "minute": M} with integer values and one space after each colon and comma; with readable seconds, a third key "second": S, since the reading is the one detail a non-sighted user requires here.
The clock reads {"hour": 19, "minute": 58, "second": 43}
